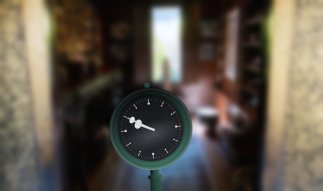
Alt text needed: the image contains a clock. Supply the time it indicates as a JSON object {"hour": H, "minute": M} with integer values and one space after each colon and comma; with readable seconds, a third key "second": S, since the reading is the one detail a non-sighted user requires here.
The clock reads {"hour": 9, "minute": 50}
